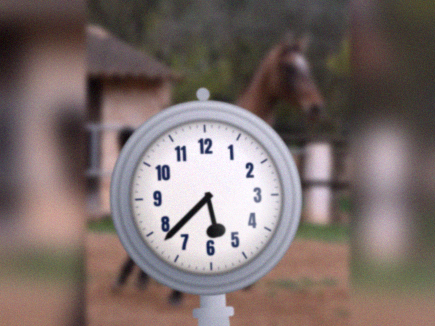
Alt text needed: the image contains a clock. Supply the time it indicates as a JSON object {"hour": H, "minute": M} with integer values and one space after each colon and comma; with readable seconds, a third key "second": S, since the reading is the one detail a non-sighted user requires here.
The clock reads {"hour": 5, "minute": 38}
